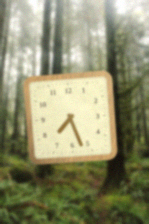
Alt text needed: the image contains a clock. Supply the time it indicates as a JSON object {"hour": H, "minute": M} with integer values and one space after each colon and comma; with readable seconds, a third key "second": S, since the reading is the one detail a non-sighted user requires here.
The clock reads {"hour": 7, "minute": 27}
